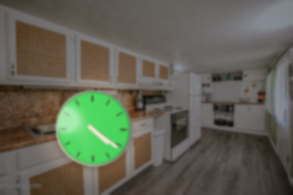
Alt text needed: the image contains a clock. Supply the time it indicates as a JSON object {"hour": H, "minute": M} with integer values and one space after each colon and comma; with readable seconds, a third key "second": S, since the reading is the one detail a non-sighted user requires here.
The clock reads {"hour": 4, "minute": 21}
